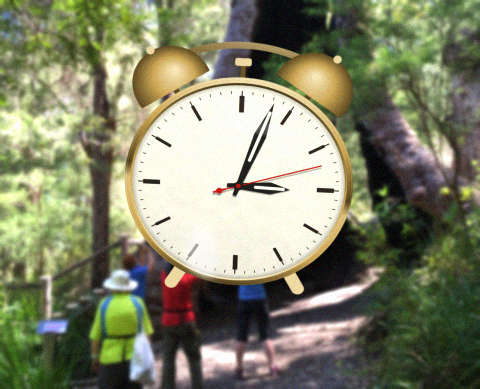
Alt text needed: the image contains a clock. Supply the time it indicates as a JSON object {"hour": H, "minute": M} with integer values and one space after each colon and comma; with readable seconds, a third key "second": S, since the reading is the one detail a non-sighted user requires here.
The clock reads {"hour": 3, "minute": 3, "second": 12}
